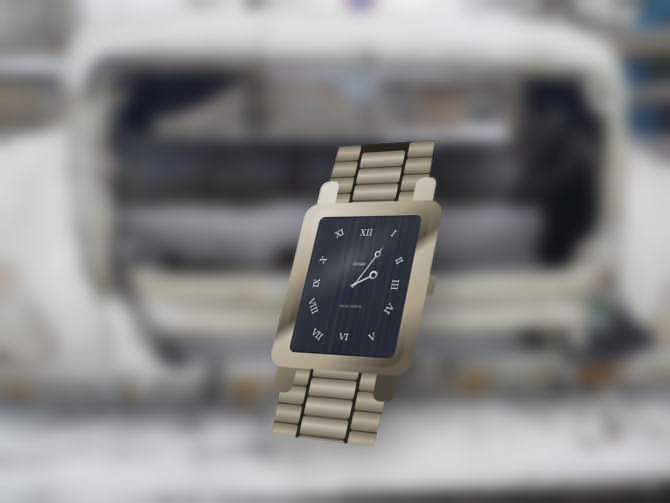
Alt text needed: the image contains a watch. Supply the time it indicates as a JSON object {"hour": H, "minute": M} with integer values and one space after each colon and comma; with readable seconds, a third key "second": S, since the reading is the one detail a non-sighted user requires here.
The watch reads {"hour": 2, "minute": 5}
